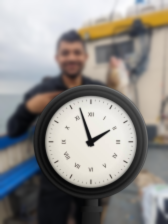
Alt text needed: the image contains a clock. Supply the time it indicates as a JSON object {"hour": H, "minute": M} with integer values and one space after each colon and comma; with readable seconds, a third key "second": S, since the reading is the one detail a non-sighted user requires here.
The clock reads {"hour": 1, "minute": 57}
